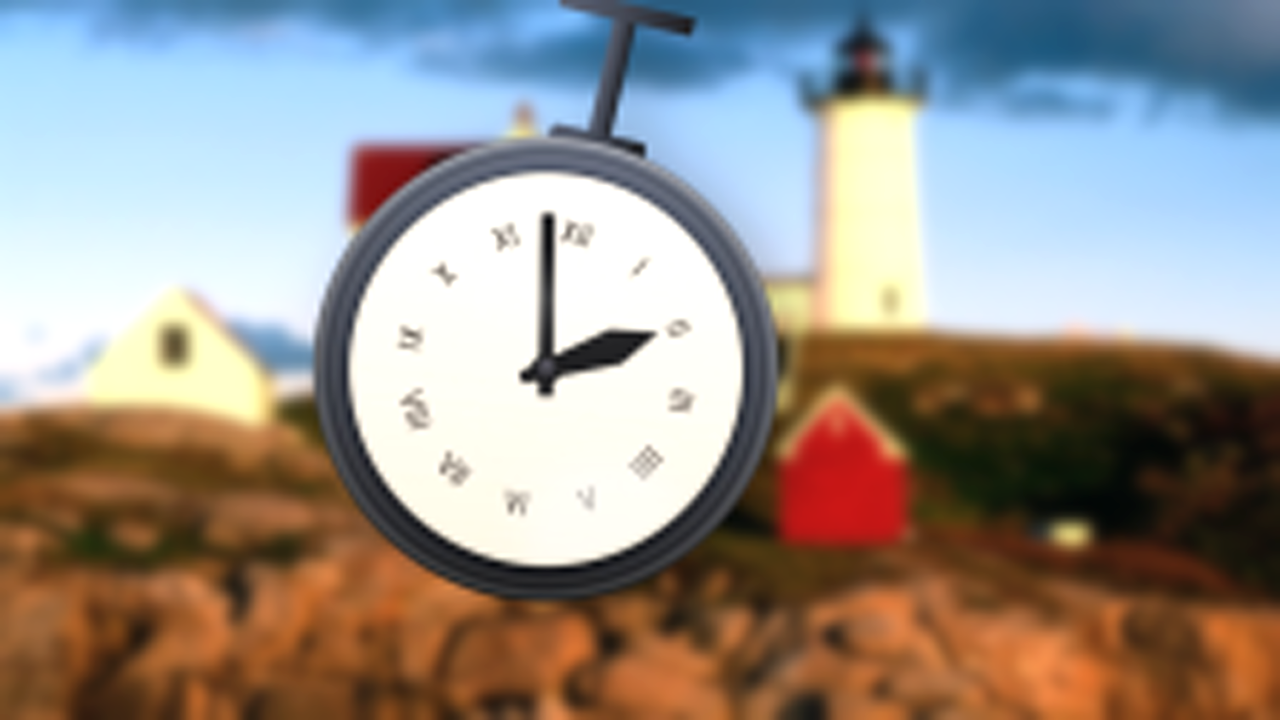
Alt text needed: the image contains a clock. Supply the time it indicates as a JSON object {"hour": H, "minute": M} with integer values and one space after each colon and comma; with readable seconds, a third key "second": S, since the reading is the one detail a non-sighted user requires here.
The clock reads {"hour": 1, "minute": 58}
